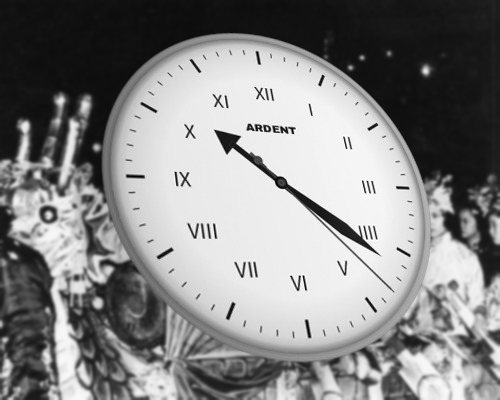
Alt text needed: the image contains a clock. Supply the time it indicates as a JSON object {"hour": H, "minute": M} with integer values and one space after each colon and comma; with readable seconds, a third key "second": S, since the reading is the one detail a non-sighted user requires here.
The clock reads {"hour": 10, "minute": 21, "second": 23}
